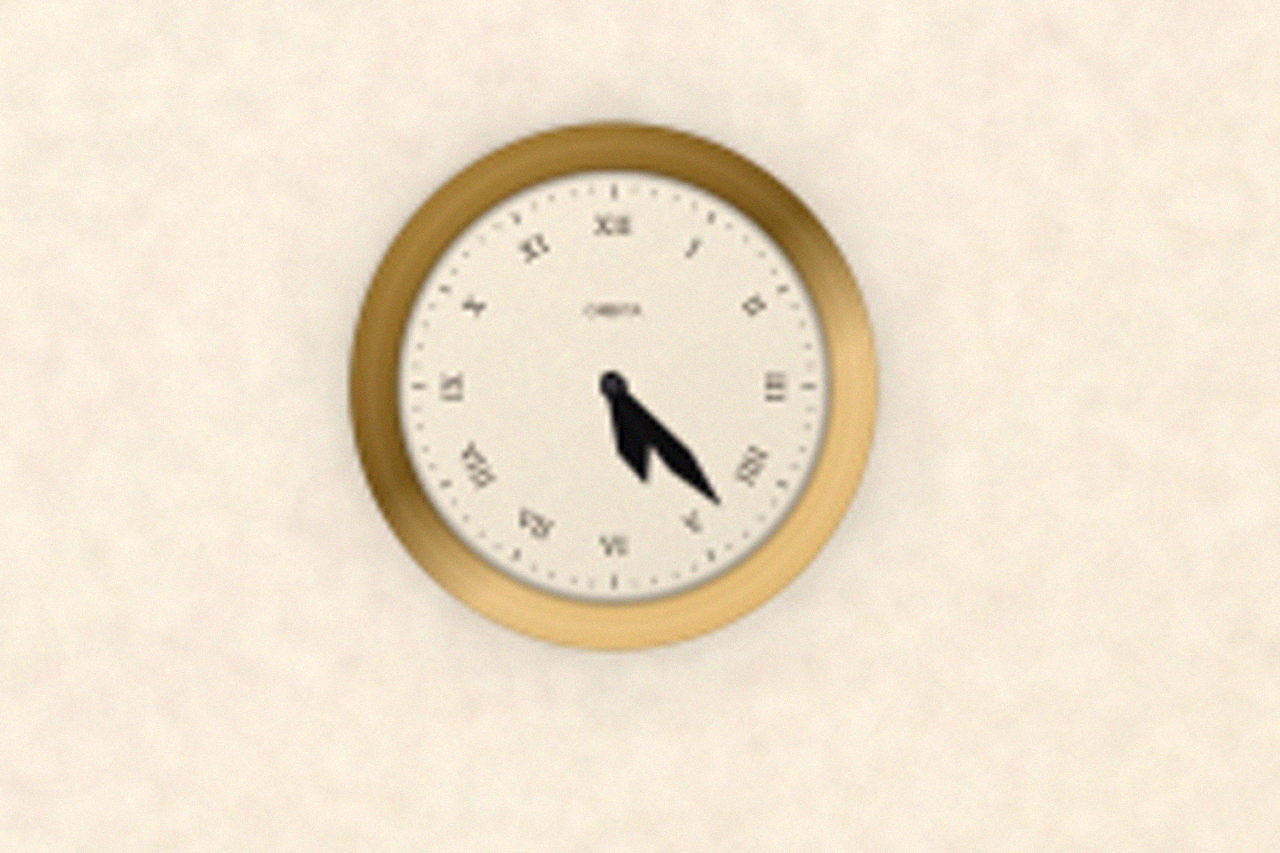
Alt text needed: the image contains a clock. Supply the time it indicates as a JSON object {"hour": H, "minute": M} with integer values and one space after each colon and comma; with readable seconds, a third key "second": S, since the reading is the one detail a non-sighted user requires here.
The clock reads {"hour": 5, "minute": 23}
